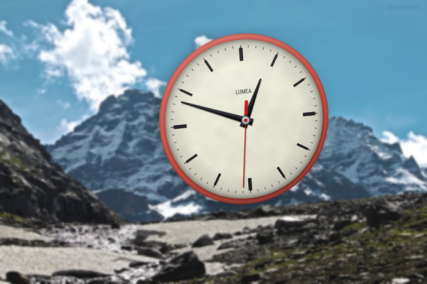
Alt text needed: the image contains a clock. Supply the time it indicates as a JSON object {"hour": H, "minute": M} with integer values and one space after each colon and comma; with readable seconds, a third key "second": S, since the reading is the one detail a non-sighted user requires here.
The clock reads {"hour": 12, "minute": 48, "second": 31}
